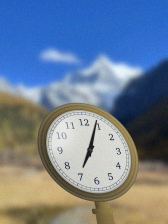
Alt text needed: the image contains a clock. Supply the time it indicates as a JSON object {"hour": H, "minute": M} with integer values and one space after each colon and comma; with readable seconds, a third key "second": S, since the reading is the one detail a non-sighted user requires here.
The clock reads {"hour": 7, "minute": 4}
